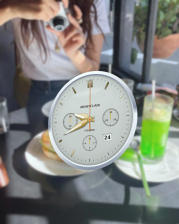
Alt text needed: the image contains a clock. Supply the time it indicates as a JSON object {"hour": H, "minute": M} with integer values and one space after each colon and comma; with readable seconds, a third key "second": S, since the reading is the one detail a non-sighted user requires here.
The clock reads {"hour": 9, "minute": 41}
